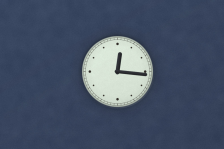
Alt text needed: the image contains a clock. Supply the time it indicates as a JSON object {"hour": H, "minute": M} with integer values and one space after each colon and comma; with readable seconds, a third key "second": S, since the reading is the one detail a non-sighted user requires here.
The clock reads {"hour": 12, "minute": 16}
